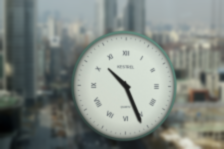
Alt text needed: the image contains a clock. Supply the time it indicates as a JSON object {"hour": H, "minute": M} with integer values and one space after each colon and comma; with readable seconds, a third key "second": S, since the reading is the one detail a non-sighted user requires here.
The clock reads {"hour": 10, "minute": 26}
